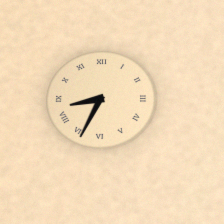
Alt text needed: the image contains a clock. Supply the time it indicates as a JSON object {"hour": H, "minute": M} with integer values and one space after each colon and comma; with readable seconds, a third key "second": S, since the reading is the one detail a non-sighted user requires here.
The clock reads {"hour": 8, "minute": 34}
